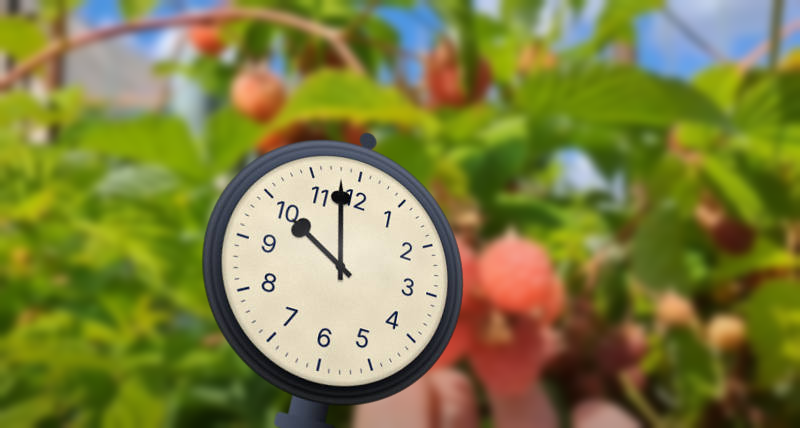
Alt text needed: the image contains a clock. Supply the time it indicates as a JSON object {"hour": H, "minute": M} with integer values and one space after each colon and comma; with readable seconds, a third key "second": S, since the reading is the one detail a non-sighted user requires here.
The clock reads {"hour": 9, "minute": 58}
